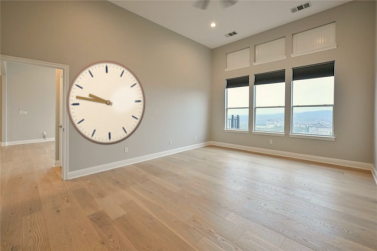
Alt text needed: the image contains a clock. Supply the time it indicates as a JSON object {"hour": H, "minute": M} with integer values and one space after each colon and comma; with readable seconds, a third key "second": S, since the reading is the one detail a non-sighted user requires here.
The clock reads {"hour": 9, "minute": 47}
